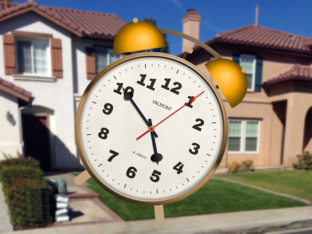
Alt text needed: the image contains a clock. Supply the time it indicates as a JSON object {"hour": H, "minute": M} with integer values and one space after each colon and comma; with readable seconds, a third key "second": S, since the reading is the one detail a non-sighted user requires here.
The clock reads {"hour": 4, "minute": 50, "second": 5}
